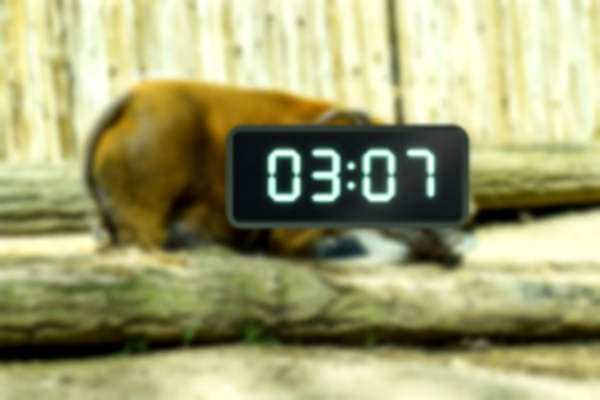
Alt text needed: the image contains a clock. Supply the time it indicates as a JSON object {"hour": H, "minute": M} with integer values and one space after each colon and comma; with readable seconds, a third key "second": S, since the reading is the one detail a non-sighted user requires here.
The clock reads {"hour": 3, "minute": 7}
